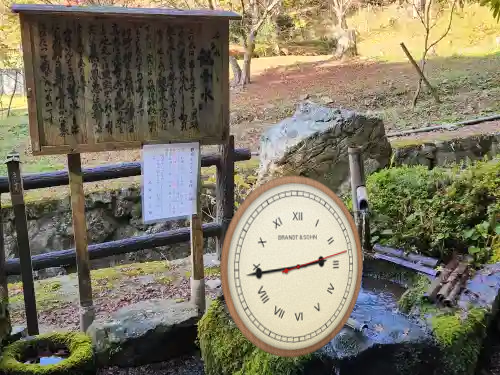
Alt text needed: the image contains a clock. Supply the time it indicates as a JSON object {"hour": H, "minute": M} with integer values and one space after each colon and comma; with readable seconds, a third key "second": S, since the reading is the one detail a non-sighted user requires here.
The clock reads {"hour": 2, "minute": 44, "second": 13}
